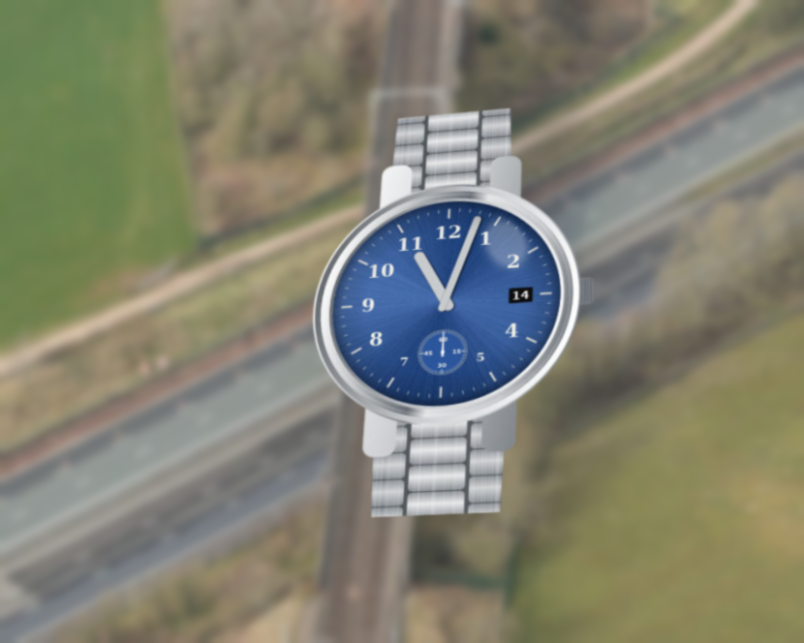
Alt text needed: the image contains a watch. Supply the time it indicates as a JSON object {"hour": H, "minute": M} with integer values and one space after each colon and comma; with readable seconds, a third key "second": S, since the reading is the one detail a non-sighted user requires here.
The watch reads {"hour": 11, "minute": 3}
